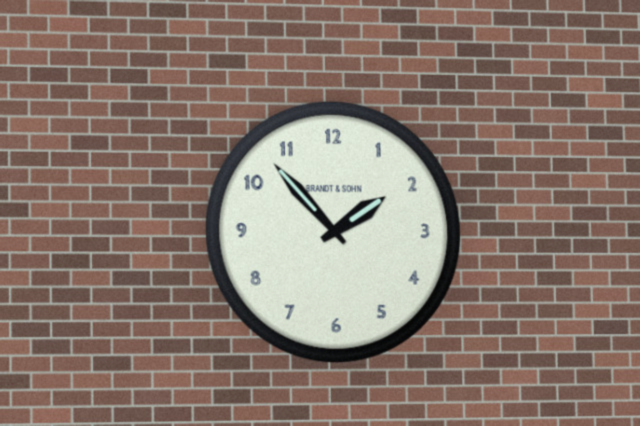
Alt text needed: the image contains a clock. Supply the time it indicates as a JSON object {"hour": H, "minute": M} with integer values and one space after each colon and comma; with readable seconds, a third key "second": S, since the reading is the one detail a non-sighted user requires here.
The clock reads {"hour": 1, "minute": 53}
